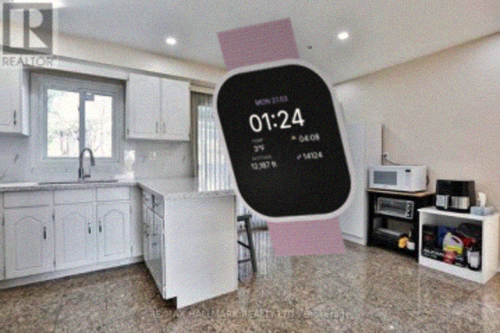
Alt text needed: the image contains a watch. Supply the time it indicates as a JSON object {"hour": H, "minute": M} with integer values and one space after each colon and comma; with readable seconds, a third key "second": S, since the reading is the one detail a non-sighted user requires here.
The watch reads {"hour": 1, "minute": 24}
